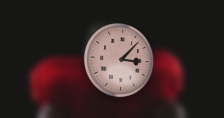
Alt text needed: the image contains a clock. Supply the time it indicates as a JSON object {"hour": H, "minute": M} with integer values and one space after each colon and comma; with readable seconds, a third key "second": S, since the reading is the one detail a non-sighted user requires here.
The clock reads {"hour": 3, "minute": 7}
